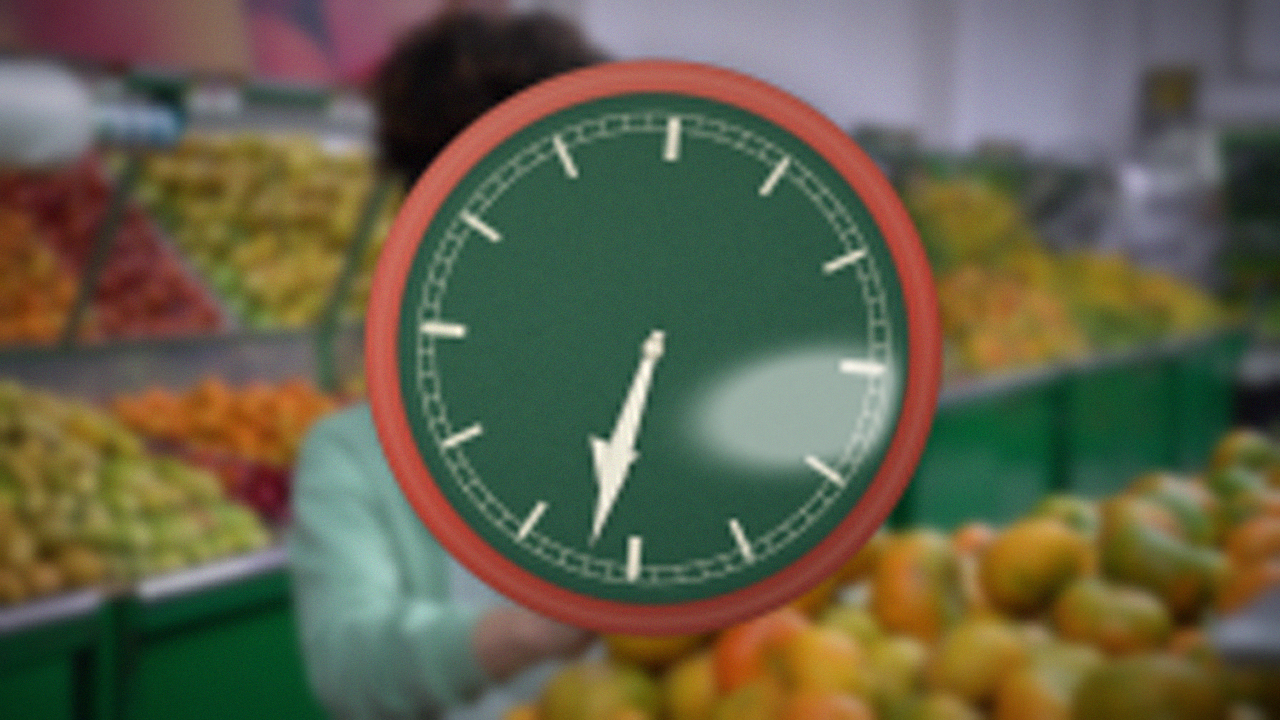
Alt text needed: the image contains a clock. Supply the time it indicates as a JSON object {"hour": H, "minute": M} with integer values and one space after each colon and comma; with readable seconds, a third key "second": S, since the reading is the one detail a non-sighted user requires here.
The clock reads {"hour": 6, "minute": 32}
